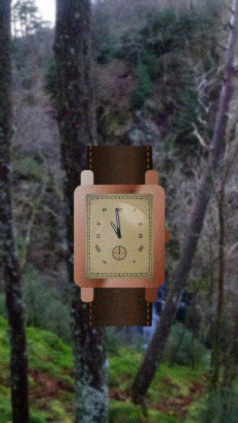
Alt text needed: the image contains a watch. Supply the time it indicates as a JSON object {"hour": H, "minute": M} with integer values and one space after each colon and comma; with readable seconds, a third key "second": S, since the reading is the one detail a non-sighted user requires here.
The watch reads {"hour": 10, "minute": 59}
